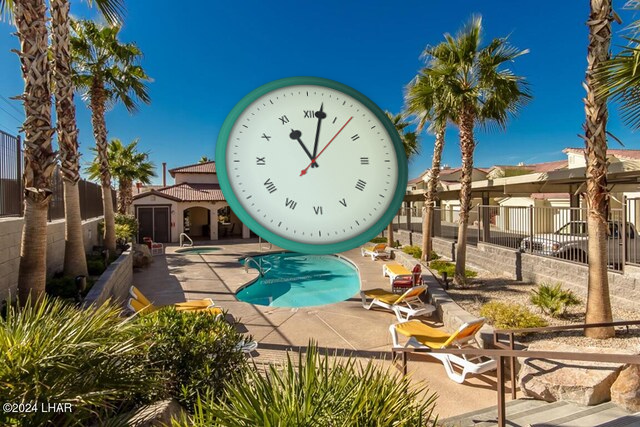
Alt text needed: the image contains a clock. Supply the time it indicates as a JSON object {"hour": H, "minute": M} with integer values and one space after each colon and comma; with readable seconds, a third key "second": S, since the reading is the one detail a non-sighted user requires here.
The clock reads {"hour": 11, "minute": 2, "second": 7}
